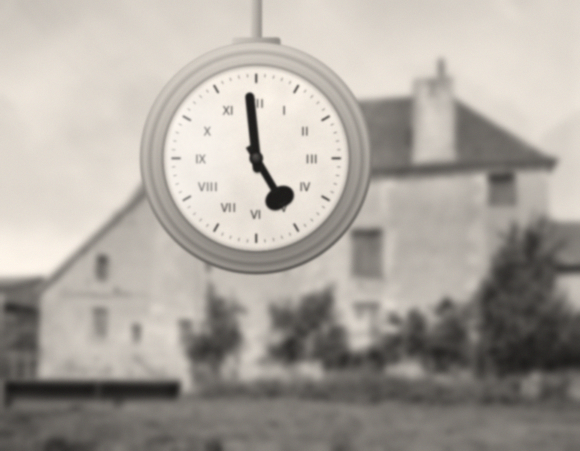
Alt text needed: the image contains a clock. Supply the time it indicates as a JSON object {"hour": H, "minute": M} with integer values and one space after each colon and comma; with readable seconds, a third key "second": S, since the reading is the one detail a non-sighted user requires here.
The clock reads {"hour": 4, "minute": 59}
